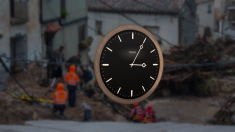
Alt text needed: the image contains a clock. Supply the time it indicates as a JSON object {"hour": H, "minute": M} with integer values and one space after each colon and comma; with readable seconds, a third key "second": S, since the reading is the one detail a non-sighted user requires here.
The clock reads {"hour": 3, "minute": 5}
